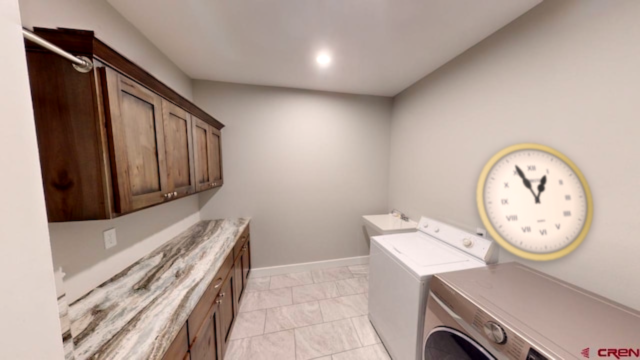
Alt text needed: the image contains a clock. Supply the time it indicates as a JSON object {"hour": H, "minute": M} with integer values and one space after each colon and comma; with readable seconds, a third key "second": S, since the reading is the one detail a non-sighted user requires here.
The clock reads {"hour": 12, "minute": 56}
